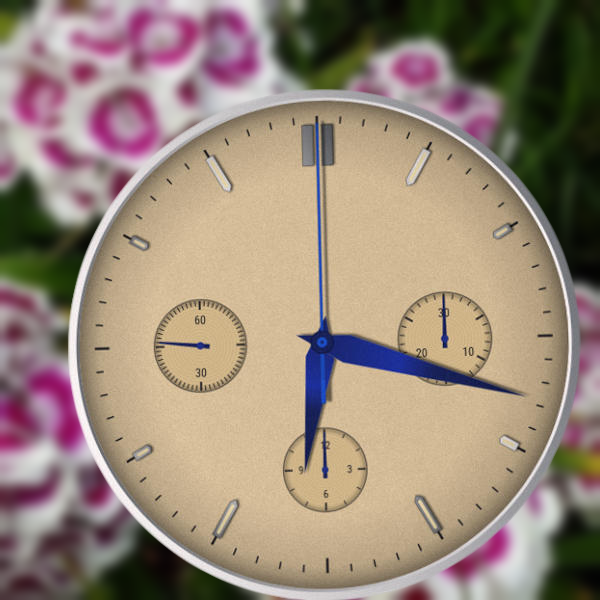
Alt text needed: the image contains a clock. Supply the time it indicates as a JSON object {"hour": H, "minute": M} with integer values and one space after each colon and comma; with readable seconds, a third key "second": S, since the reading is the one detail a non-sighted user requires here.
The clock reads {"hour": 6, "minute": 17, "second": 46}
